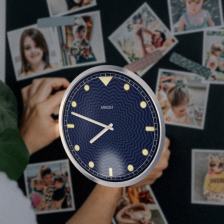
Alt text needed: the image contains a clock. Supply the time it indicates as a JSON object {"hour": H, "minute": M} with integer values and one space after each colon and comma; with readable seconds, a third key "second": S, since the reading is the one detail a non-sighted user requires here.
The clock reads {"hour": 7, "minute": 48}
